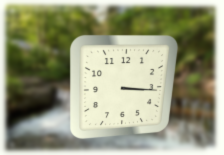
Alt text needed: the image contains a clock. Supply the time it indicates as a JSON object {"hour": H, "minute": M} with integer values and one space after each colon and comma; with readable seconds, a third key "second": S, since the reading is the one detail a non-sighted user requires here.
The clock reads {"hour": 3, "minute": 16}
